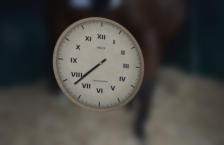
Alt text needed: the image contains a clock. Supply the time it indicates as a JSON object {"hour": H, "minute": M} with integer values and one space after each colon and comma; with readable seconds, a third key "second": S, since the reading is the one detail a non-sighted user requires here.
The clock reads {"hour": 7, "minute": 38}
